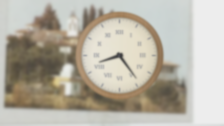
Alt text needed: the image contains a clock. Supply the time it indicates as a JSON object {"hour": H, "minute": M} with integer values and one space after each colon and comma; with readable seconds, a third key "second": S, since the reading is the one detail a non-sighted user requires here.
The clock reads {"hour": 8, "minute": 24}
